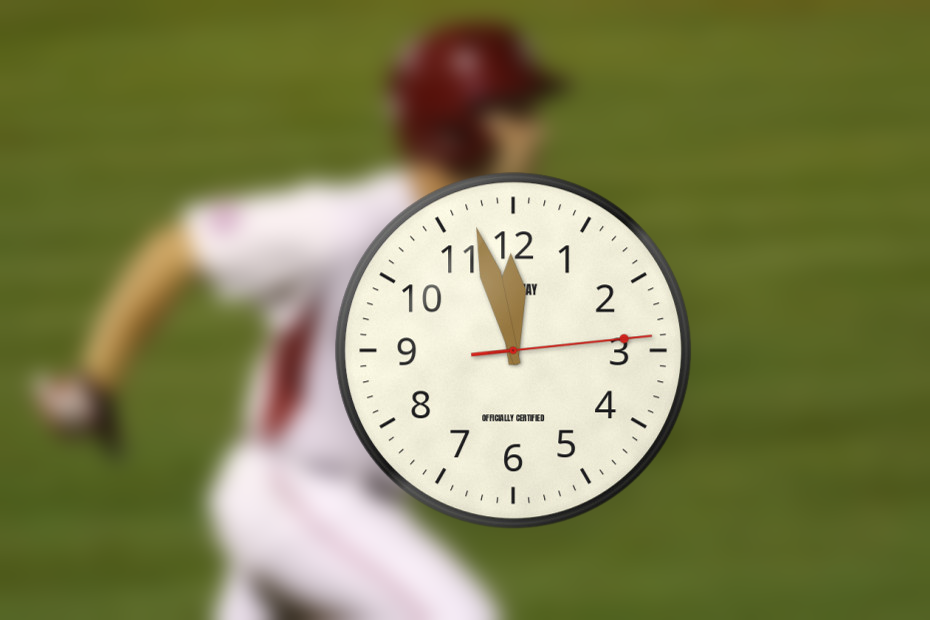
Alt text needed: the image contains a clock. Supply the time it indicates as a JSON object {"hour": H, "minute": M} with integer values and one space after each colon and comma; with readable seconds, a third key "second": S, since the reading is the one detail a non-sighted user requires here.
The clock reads {"hour": 11, "minute": 57, "second": 14}
